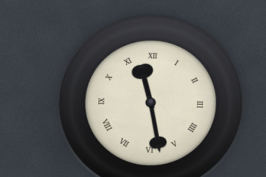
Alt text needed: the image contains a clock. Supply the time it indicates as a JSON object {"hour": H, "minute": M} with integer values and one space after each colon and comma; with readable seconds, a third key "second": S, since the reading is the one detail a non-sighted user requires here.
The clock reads {"hour": 11, "minute": 28}
